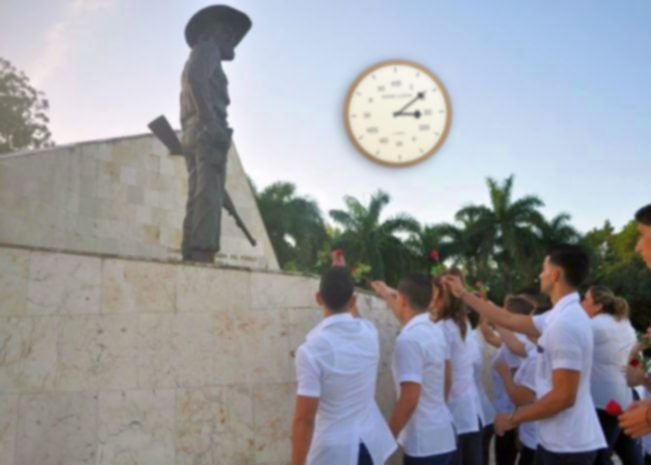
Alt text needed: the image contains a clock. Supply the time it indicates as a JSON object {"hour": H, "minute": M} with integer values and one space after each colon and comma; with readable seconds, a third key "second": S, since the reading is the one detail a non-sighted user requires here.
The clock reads {"hour": 3, "minute": 9}
